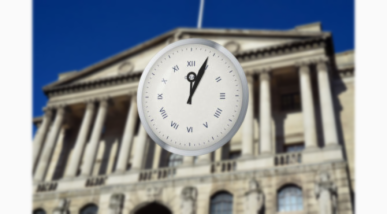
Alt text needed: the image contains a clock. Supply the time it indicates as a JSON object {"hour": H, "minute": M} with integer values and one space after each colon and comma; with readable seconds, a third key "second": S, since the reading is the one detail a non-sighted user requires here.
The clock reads {"hour": 12, "minute": 4}
